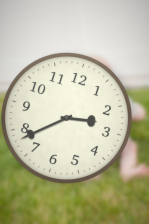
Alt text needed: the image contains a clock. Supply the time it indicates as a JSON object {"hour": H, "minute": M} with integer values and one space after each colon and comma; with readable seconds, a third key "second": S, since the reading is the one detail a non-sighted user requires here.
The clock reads {"hour": 2, "minute": 38}
